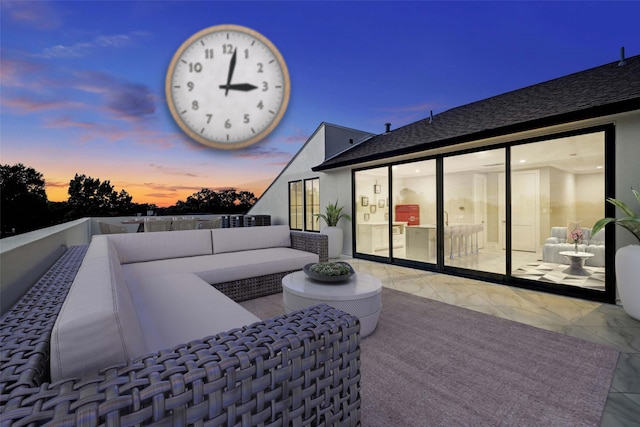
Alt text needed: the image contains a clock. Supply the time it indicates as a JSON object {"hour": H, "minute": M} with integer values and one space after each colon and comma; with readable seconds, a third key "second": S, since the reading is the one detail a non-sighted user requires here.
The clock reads {"hour": 3, "minute": 2}
